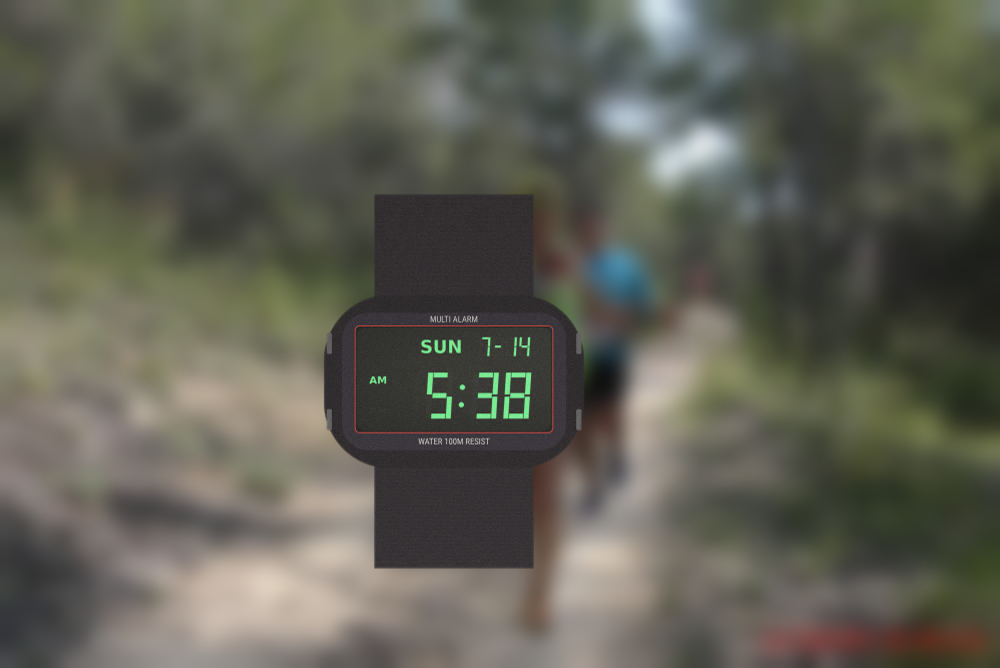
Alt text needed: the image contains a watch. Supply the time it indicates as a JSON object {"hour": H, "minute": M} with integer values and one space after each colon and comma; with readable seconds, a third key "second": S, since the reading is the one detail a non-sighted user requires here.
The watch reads {"hour": 5, "minute": 38}
